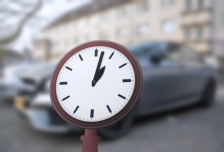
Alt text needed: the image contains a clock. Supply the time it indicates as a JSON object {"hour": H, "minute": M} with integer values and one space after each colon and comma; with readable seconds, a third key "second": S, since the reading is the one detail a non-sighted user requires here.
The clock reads {"hour": 1, "minute": 2}
